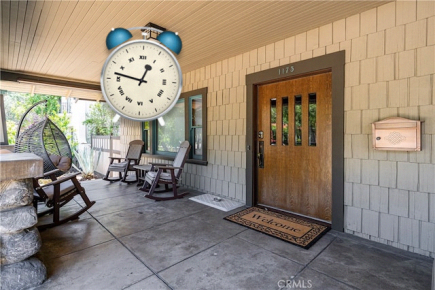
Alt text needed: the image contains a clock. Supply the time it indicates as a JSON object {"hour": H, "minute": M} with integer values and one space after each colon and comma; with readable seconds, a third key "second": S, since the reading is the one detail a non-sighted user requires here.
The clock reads {"hour": 12, "minute": 47}
